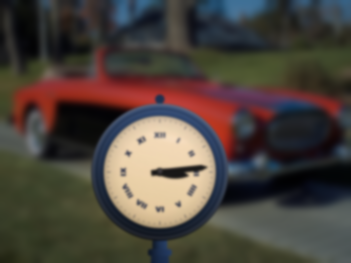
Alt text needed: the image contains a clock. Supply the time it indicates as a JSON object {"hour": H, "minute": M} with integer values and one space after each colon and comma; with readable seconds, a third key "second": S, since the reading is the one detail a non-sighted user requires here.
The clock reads {"hour": 3, "minute": 14}
